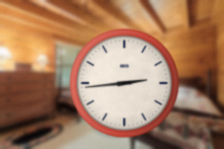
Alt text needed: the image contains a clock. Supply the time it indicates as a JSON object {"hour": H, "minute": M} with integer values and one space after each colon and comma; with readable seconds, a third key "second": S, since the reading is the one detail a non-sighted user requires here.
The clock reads {"hour": 2, "minute": 44}
